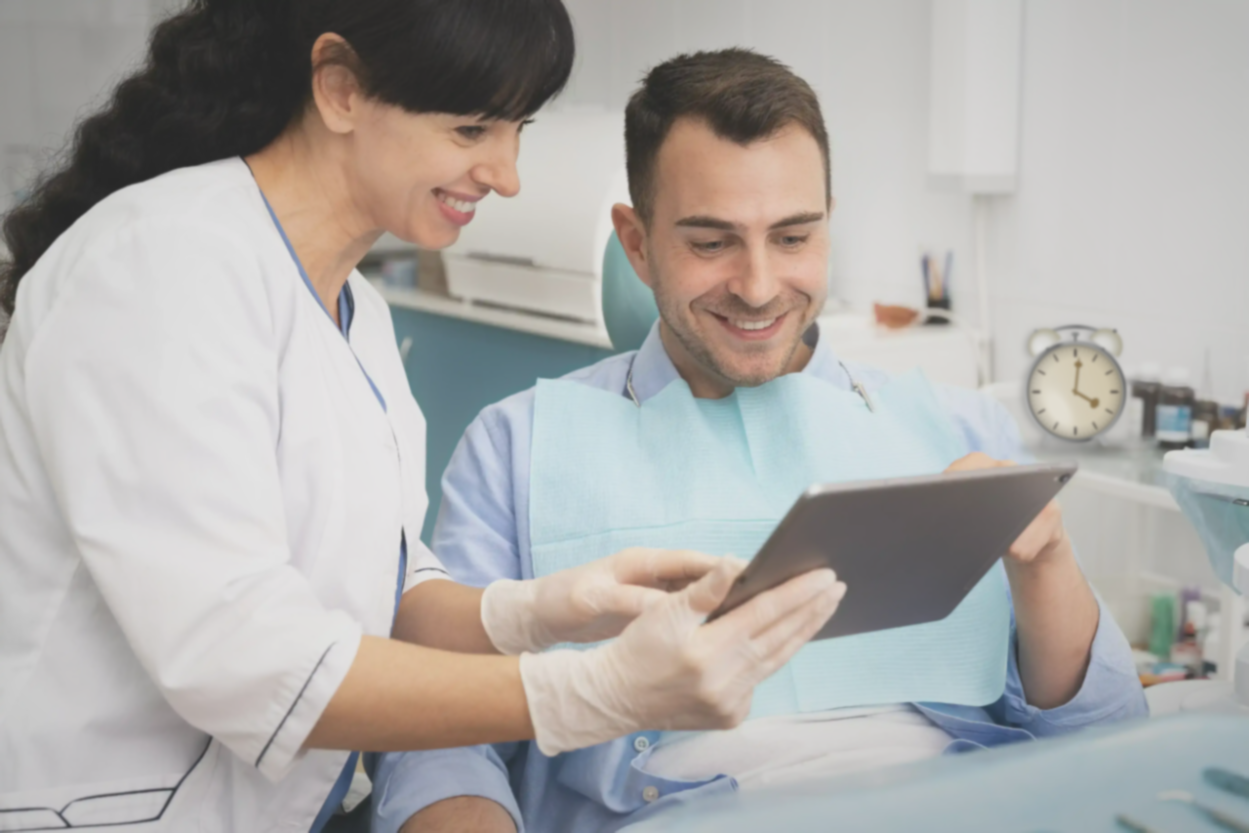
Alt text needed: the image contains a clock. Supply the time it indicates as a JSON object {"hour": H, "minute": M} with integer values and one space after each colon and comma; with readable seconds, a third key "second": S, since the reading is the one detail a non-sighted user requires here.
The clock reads {"hour": 4, "minute": 1}
